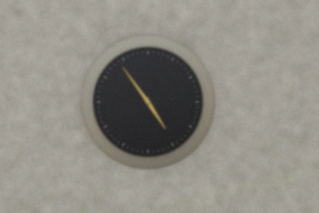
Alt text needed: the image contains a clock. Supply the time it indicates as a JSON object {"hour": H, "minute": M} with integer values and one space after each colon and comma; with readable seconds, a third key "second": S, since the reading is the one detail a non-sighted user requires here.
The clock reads {"hour": 4, "minute": 54}
